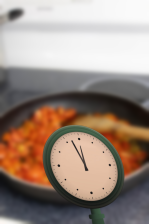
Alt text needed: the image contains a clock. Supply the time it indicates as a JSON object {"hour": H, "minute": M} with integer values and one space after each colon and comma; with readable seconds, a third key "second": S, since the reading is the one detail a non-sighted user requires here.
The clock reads {"hour": 11, "minute": 57}
